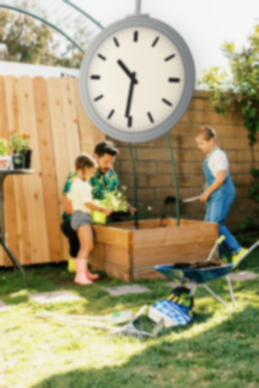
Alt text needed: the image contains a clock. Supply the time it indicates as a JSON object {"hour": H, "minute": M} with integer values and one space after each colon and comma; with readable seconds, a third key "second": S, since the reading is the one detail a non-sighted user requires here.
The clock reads {"hour": 10, "minute": 31}
